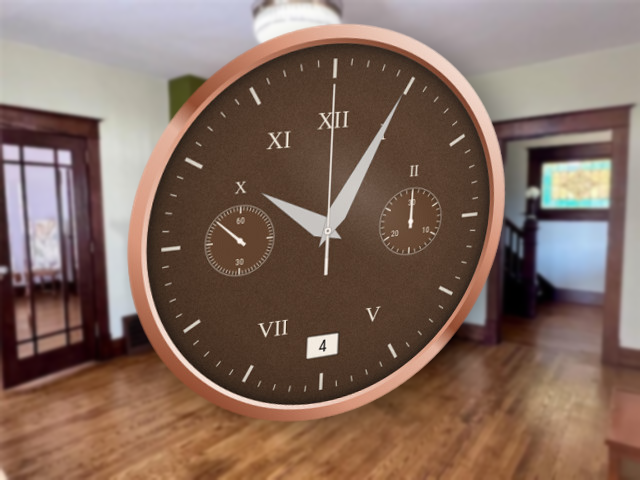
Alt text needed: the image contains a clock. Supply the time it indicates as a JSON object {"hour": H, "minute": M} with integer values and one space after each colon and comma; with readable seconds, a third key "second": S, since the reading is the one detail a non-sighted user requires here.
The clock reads {"hour": 10, "minute": 4, "second": 52}
